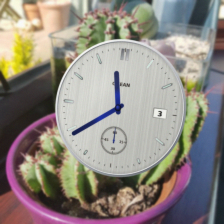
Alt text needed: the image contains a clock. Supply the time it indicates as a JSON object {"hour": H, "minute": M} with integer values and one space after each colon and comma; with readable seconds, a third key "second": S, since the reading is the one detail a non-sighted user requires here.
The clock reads {"hour": 11, "minute": 39}
